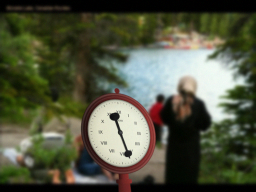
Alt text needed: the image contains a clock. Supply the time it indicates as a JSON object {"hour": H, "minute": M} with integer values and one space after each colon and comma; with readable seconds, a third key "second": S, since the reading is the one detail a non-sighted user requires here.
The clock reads {"hour": 11, "minute": 27}
